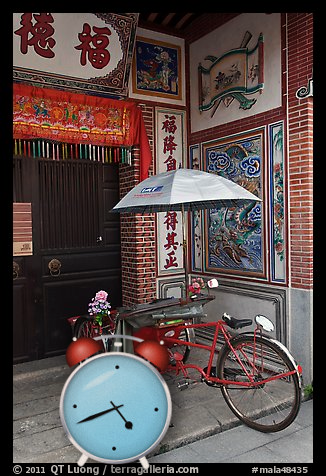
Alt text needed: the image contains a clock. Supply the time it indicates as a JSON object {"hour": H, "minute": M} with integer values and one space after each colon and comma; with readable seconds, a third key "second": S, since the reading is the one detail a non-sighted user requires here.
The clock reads {"hour": 4, "minute": 41}
